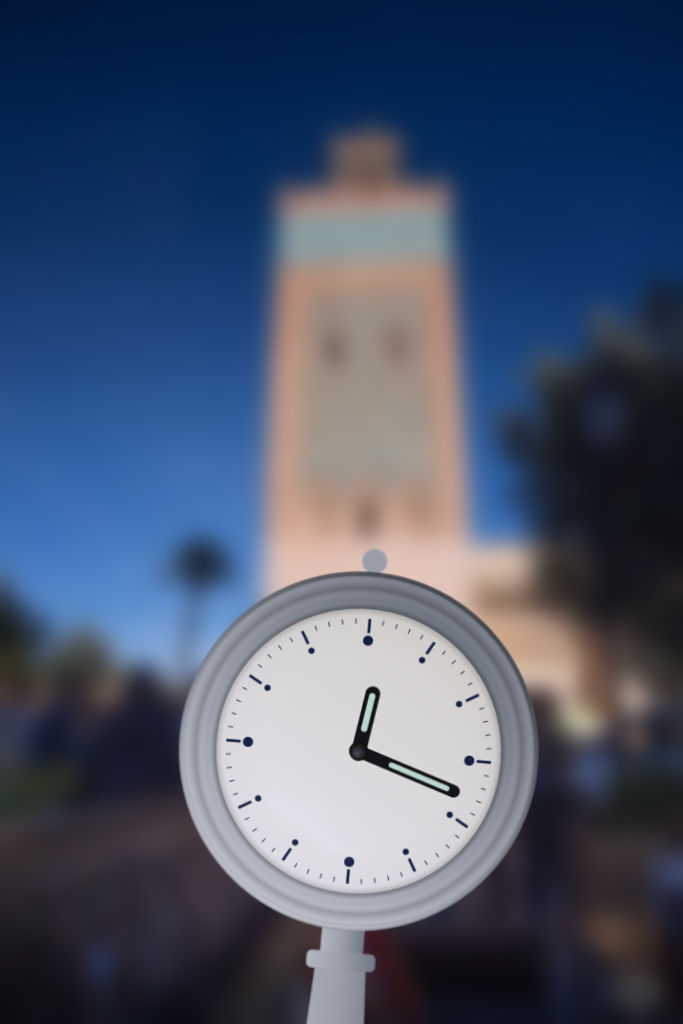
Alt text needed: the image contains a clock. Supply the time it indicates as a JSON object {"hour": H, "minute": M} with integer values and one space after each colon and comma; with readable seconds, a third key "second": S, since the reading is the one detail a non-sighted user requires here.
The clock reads {"hour": 12, "minute": 18}
